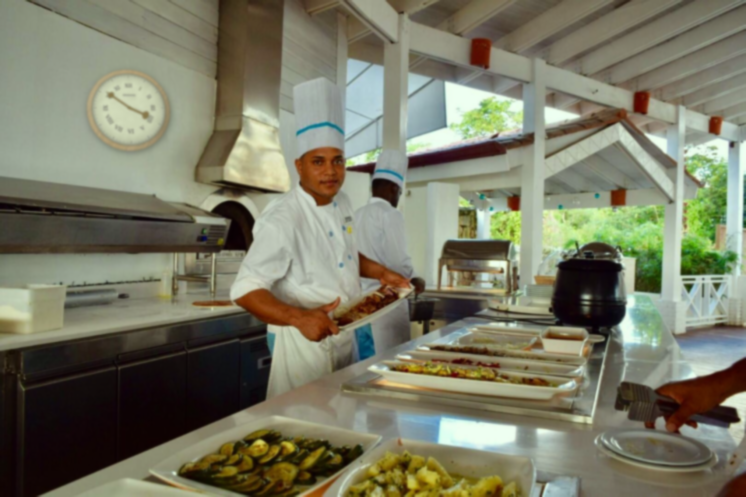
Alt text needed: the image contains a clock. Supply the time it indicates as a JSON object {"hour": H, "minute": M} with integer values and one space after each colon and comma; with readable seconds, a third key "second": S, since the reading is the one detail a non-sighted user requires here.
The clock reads {"hour": 3, "minute": 51}
